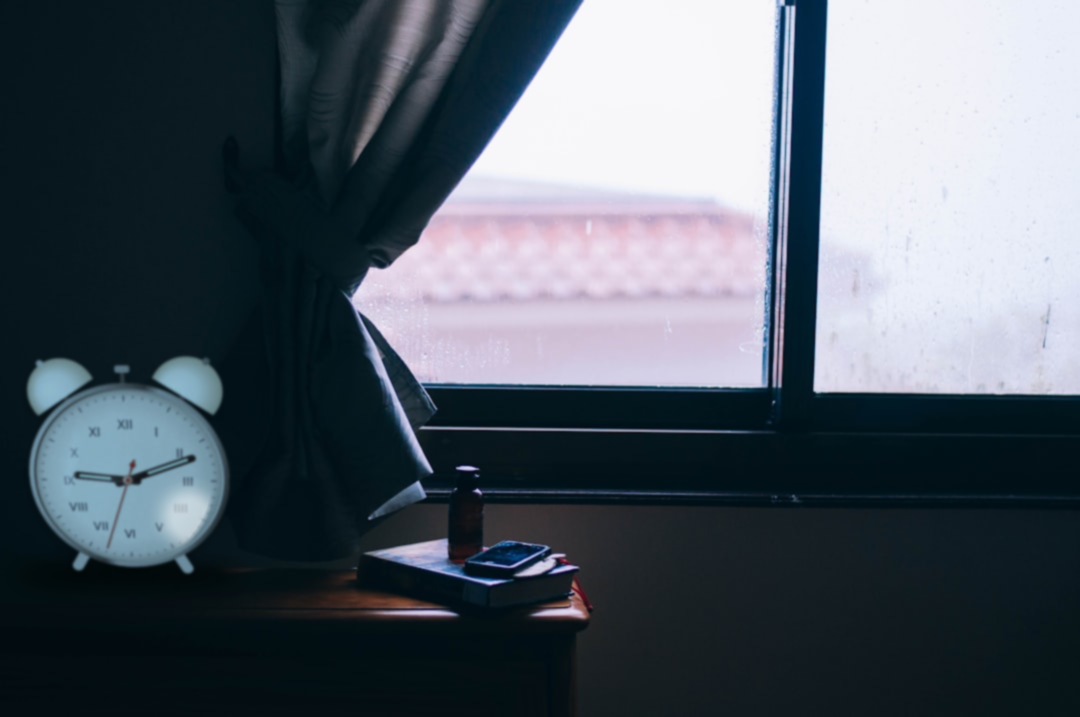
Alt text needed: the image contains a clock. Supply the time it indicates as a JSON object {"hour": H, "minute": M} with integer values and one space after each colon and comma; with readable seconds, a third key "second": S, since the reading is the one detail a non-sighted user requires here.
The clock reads {"hour": 9, "minute": 11, "second": 33}
